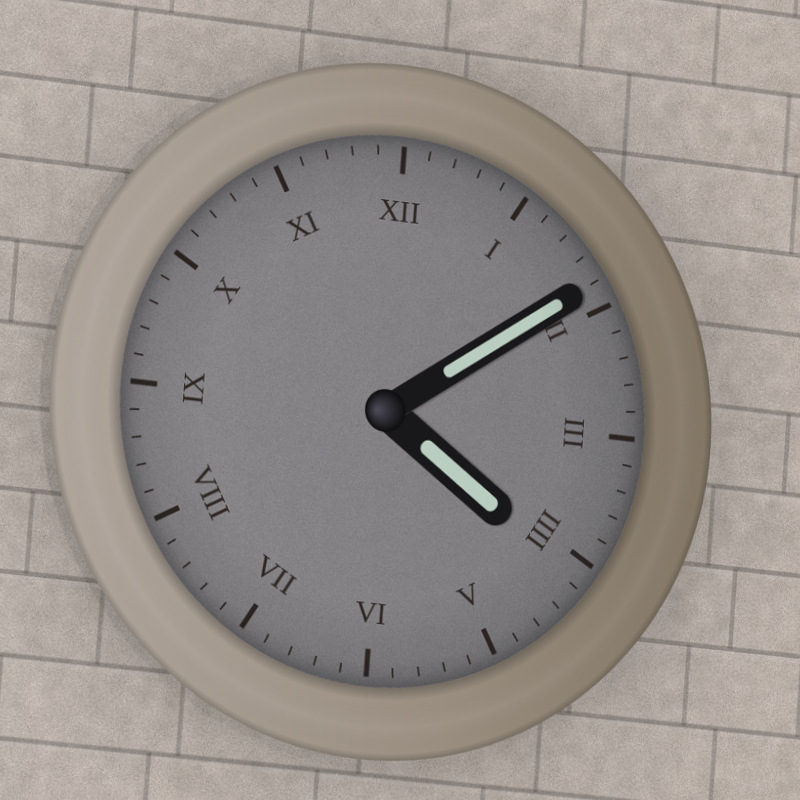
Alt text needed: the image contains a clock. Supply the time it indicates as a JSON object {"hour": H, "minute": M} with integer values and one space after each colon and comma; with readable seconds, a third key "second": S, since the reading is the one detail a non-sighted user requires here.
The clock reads {"hour": 4, "minute": 9}
